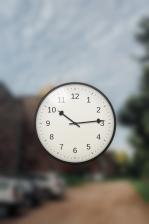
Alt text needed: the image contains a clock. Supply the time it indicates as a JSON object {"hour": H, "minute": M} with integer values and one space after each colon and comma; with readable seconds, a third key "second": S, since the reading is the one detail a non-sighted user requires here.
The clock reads {"hour": 10, "minute": 14}
